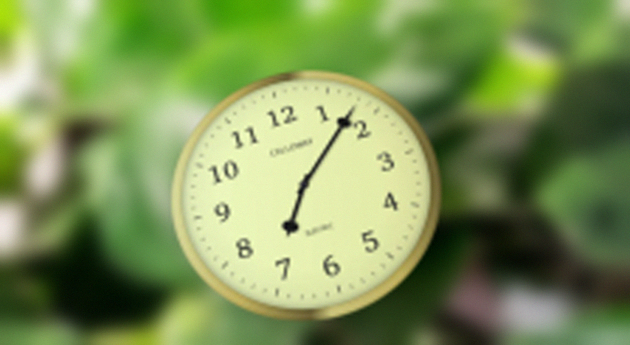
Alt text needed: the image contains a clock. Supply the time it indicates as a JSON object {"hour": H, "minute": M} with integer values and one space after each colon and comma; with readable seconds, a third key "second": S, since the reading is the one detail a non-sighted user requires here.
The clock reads {"hour": 7, "minute": 8}
